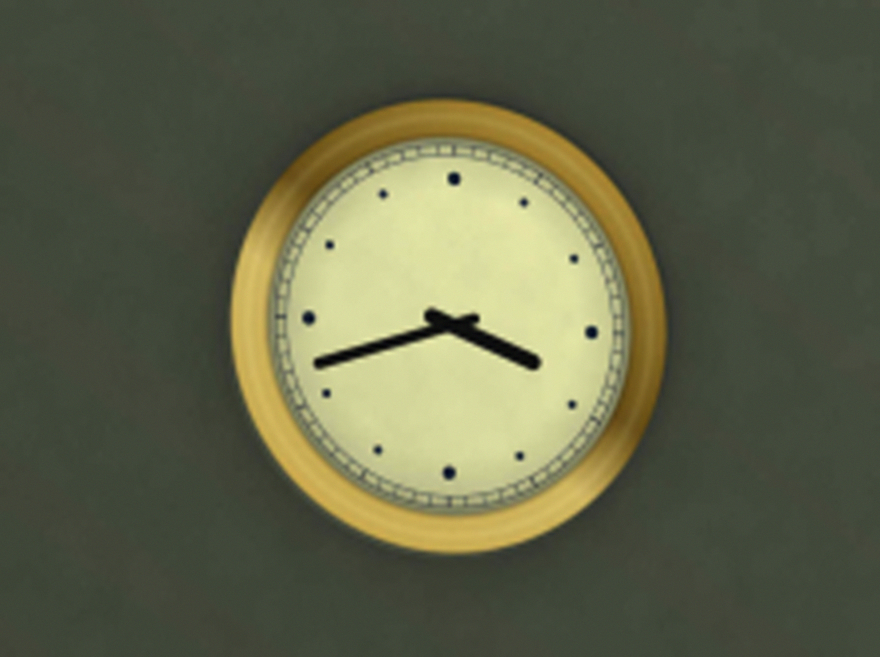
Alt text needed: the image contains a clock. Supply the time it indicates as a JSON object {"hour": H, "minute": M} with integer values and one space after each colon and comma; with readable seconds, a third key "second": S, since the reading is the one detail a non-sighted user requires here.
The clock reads {"hour": 3, "minute": 42}
